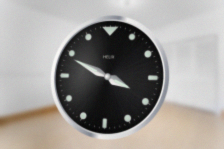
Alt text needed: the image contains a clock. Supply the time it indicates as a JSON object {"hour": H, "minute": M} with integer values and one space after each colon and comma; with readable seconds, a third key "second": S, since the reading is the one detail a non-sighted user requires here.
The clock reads {"hour": 3, "minute": 49}
